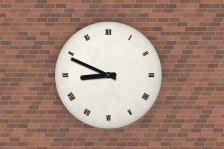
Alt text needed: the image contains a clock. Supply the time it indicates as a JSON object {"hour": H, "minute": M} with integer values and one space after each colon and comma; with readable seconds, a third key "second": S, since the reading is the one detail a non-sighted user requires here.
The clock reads {"hour": 8, "minute": 49}
